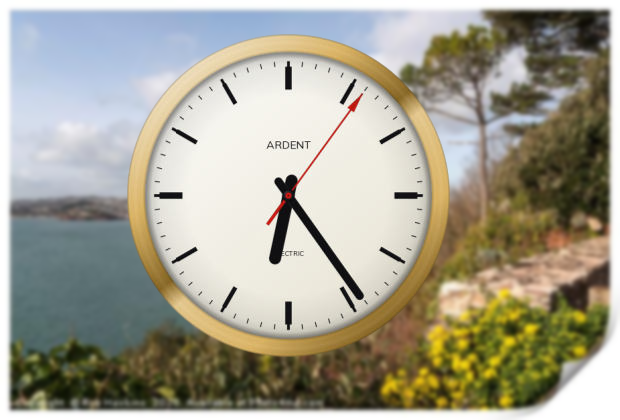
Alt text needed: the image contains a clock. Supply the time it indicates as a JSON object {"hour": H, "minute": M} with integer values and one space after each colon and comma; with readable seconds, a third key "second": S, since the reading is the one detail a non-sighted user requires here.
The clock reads {"hour": 6, "minute": 24, "second": 6}
